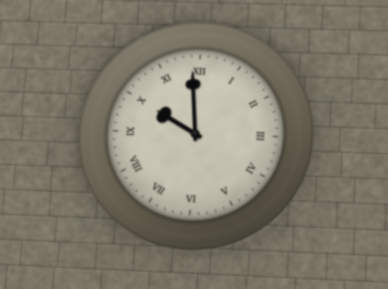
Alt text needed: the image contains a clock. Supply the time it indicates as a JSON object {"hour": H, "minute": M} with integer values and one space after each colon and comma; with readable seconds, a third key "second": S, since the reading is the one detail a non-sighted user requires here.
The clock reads {"hour": 9, "minute": 59}
